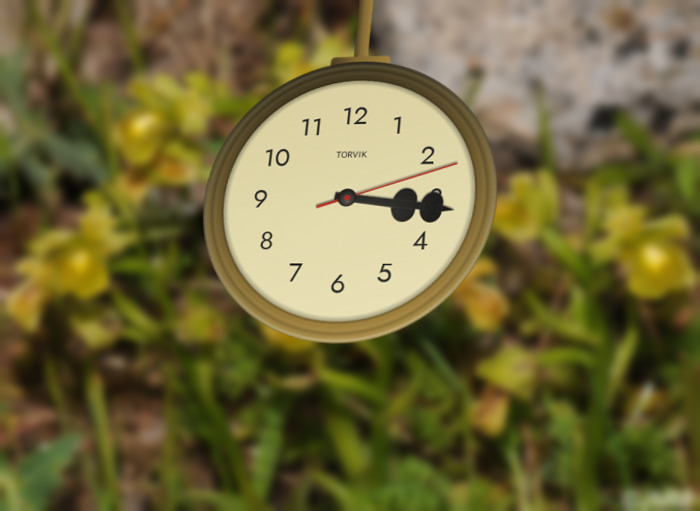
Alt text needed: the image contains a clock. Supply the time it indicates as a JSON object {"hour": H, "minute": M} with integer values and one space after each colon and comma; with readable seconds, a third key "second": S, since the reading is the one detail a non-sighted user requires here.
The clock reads {"hour": 3, "minute": 16, "second": 12}
